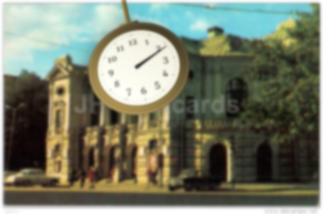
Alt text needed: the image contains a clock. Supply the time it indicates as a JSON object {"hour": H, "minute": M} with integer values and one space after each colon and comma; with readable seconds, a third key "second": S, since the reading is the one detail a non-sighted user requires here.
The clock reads {"hour": 2, "minute": 11}
